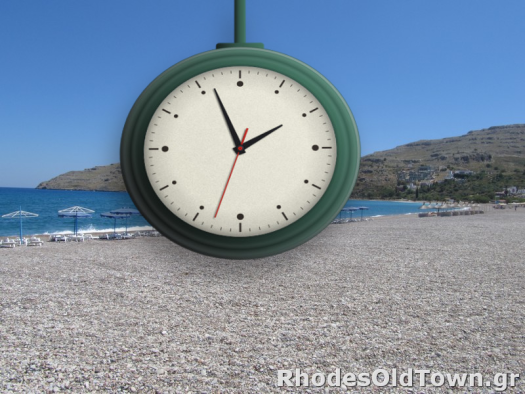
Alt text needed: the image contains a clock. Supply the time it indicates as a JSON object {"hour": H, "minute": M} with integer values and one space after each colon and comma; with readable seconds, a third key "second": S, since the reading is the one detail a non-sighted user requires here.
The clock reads {"hour": 1, "minute": 56, "second": 33}
